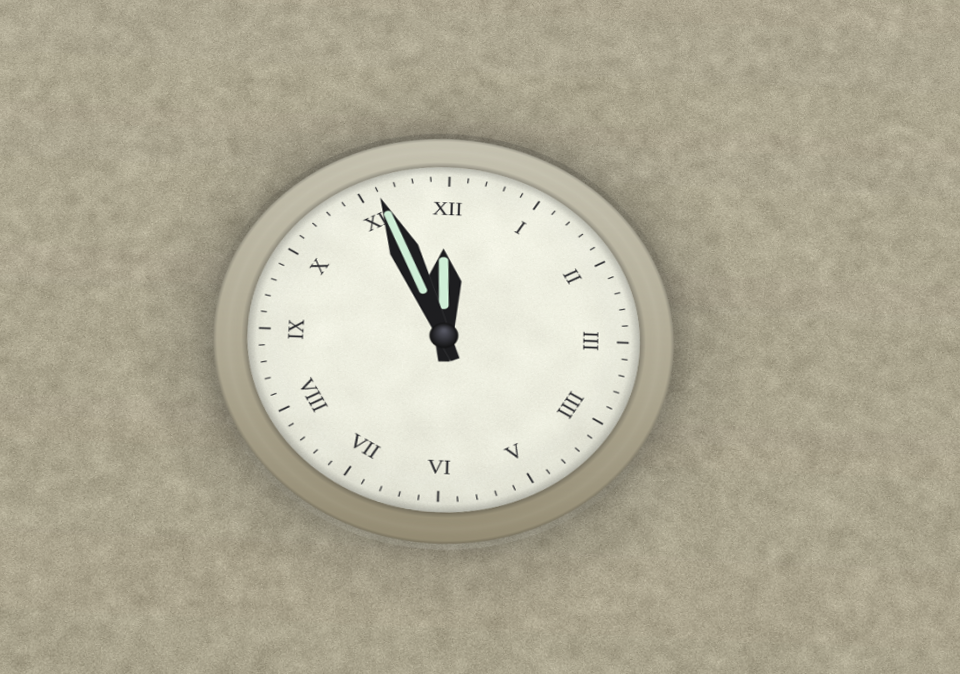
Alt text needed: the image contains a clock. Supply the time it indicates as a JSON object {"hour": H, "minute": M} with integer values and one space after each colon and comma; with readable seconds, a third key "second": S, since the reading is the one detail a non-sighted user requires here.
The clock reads {"hour": 11, "minute": 56}
